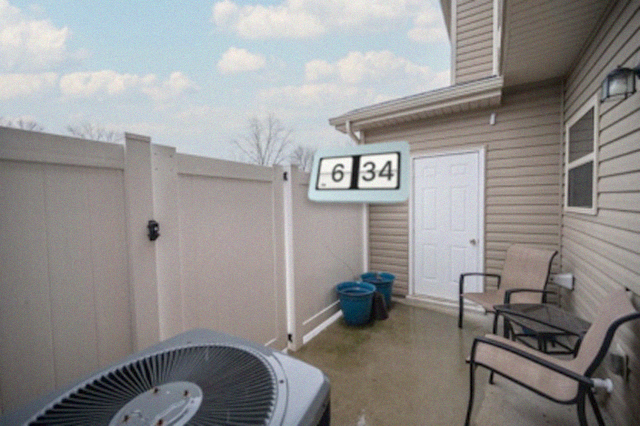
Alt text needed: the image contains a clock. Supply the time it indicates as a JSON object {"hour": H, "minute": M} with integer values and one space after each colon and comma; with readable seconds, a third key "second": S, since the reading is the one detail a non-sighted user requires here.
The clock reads {"hour": 6, "minute": 34}
